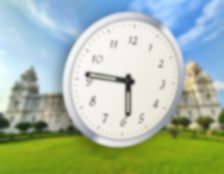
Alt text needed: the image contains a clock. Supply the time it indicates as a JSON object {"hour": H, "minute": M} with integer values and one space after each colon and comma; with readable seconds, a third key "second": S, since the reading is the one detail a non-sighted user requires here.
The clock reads {"hour": 5, "minute": 46}
